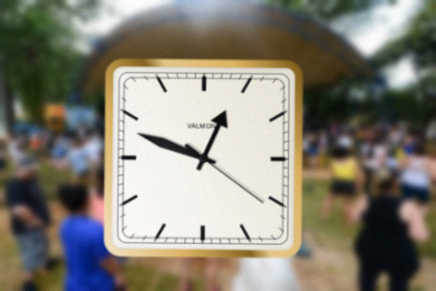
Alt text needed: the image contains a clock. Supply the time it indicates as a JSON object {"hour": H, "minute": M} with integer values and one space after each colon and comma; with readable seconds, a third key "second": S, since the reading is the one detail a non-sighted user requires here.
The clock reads {"hour": 12, "minute": 48, "second": 21}
